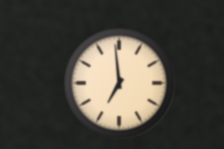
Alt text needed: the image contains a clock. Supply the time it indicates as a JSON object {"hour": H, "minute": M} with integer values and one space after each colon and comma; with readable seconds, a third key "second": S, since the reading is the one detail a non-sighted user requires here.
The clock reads {"hour": 6, "minute": 59}
